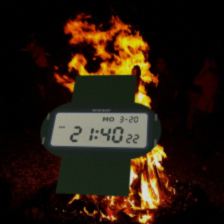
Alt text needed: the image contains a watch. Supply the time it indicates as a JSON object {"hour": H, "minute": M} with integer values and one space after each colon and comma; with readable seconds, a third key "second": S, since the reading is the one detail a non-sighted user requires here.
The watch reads {"hour": 21, "minute": 40, "second": 22}
